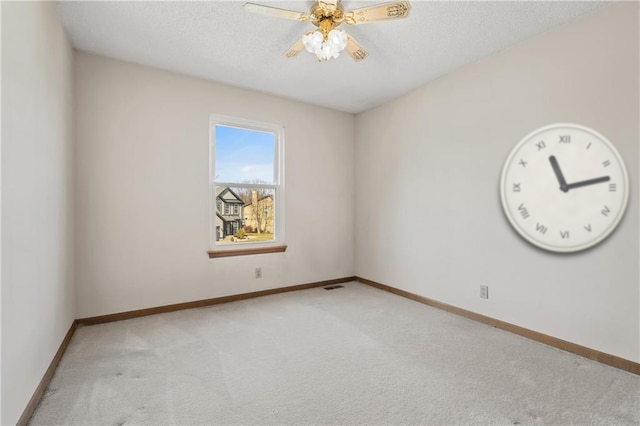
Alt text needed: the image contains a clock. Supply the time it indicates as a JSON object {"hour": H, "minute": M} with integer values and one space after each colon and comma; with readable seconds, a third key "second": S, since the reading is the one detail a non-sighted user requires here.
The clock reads {"hour": 11, "minute": 13}
